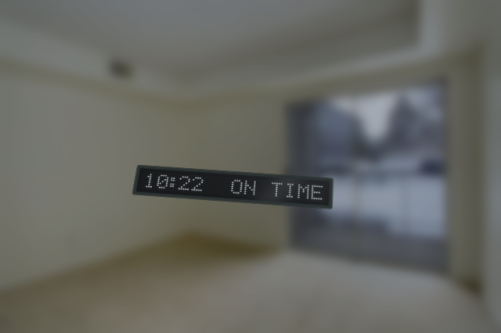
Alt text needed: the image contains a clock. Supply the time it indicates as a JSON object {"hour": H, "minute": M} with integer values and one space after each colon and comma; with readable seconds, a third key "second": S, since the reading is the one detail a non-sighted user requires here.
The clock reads {"hour": 10, "minute": 22}
